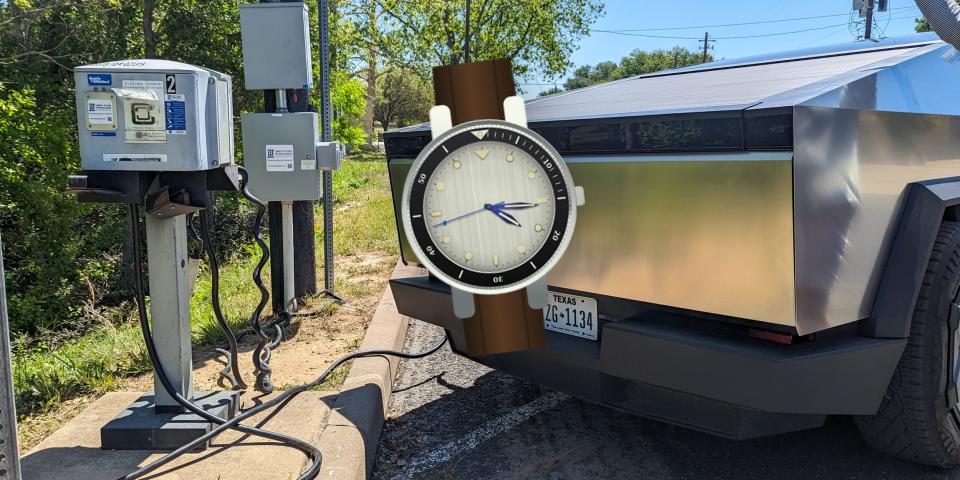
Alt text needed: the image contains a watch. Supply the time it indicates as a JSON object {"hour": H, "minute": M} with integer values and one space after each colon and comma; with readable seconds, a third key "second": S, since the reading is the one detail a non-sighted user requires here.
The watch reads {"hour": 4, "minute": 15, "second": 43}
